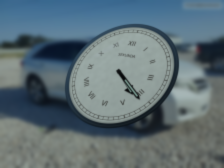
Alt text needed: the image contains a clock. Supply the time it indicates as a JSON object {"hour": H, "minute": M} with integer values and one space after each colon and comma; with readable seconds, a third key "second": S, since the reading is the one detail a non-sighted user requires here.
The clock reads {"hour": 4, "minute": 21}
